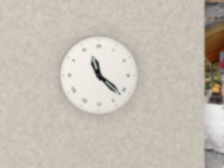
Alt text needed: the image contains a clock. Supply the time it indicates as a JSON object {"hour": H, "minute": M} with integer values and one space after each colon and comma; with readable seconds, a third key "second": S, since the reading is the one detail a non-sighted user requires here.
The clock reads {"hour": 11, "minute": 22}
